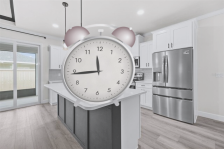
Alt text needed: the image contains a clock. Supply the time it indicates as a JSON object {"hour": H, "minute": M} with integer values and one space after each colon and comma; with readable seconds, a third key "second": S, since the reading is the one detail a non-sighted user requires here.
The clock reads {"hour": 11, "minute": 44}
